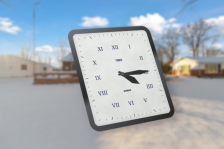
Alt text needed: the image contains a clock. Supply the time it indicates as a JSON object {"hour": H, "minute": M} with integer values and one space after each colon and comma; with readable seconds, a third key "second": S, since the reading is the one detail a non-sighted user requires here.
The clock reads {"hour": 4, "minute": 15}
